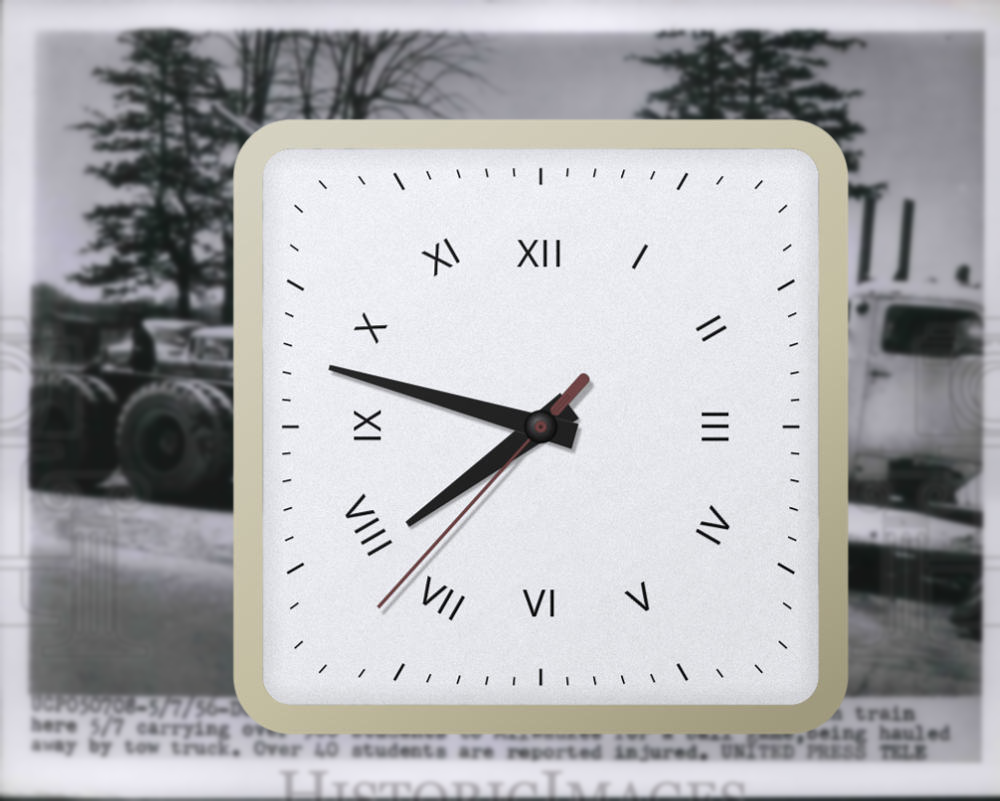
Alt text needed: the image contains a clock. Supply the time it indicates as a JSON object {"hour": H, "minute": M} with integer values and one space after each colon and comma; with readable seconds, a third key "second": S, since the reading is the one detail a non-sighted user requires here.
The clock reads {"hour": 7, "minute": 47, "second": 37}
